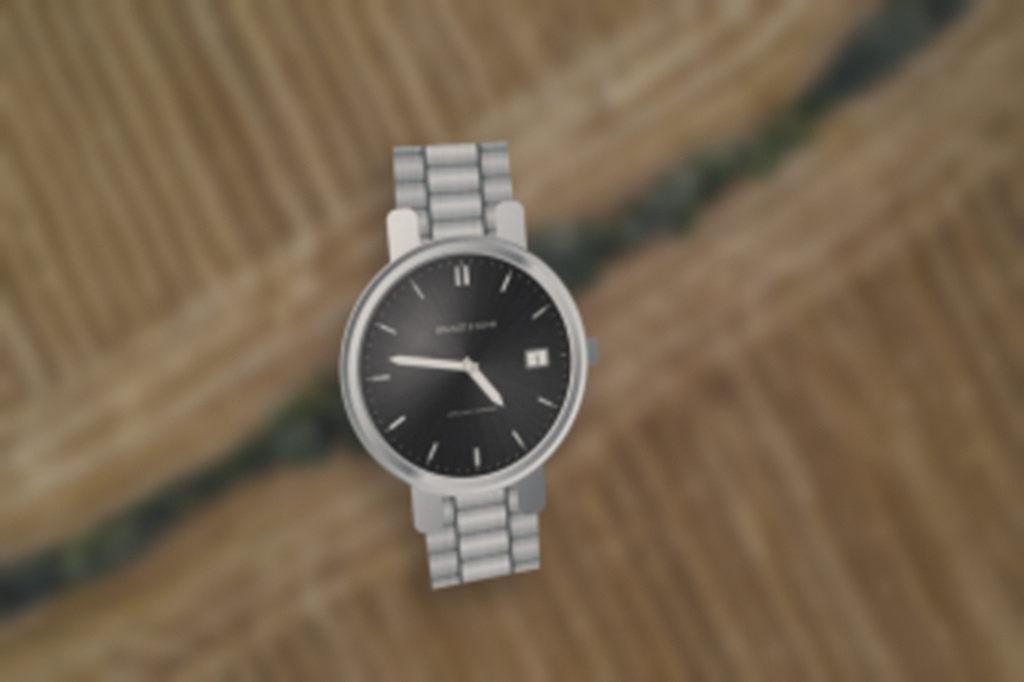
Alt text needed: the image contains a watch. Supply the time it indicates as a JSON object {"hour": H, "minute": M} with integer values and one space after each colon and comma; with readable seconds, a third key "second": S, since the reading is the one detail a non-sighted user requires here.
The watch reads {"hour": 4, "minute": 47}
